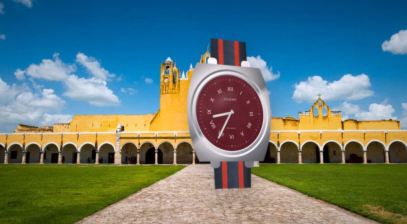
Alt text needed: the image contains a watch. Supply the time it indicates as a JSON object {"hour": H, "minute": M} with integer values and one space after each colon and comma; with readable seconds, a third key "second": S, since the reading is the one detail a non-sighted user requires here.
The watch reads {"hour": 8, "minute": 35}
